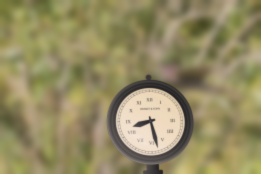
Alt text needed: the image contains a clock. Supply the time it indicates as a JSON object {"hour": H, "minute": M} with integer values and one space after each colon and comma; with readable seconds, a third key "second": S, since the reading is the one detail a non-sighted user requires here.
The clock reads {"hour": 8, "minute": 28}
